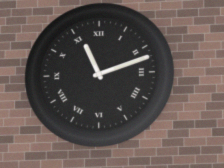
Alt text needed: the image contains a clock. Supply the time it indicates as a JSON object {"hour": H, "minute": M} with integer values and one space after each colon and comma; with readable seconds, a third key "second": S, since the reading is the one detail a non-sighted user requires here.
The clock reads {"hour": 11, "minute": 12}
